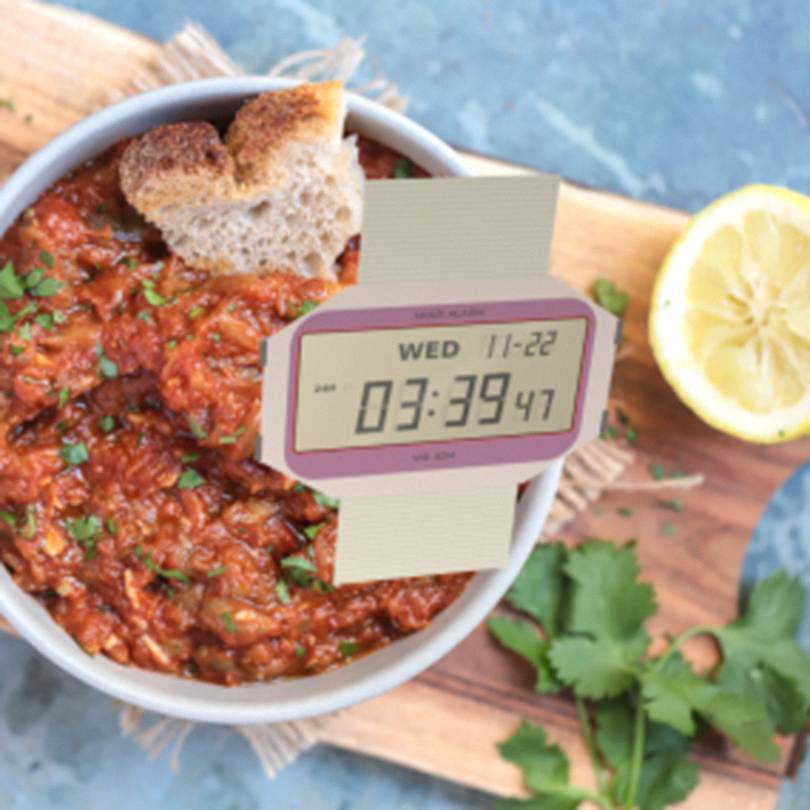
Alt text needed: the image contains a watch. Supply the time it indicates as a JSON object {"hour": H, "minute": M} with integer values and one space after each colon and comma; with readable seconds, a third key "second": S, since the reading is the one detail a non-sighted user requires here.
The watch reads {"hour": 3, "minute": 39, "second": 47}
